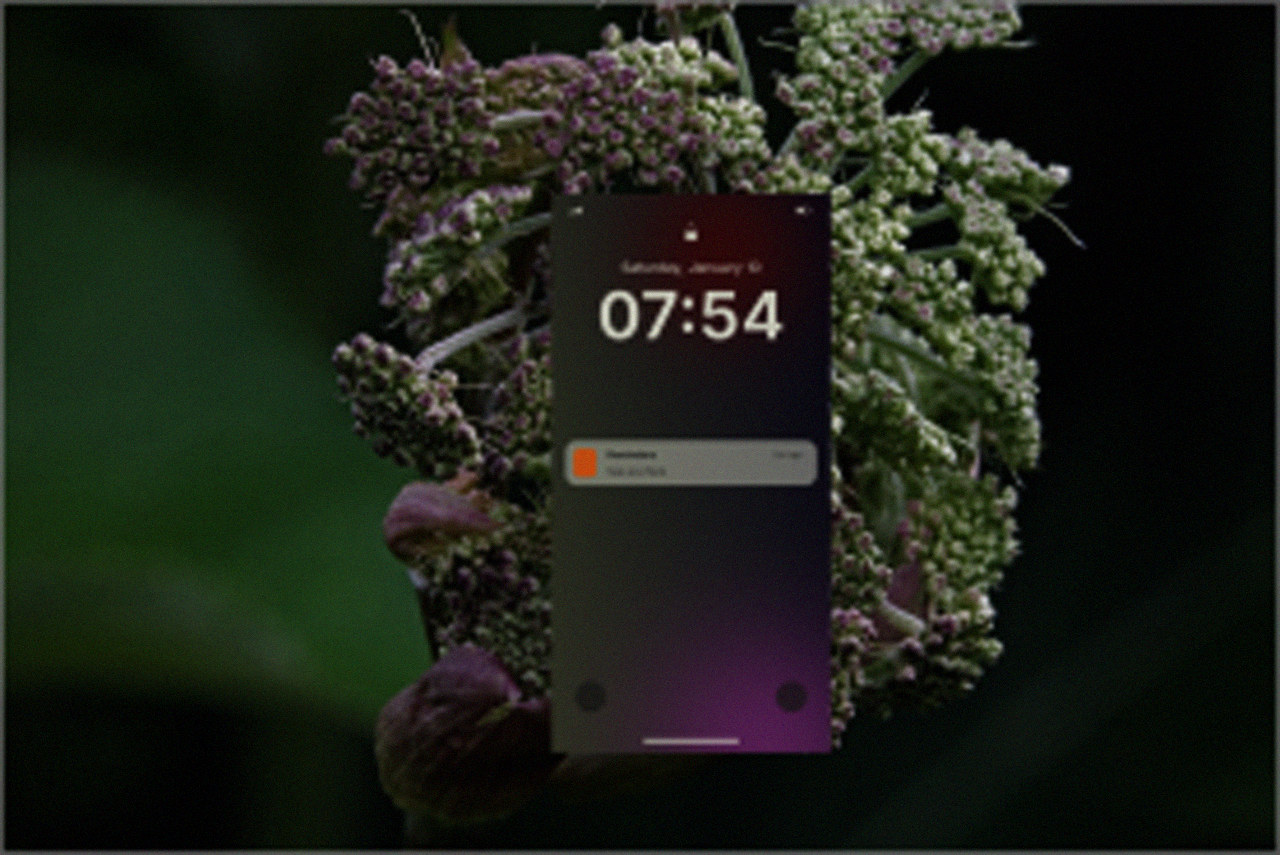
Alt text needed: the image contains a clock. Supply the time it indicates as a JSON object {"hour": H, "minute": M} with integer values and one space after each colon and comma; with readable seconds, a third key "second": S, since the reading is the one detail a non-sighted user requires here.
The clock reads {"hour": 7, "minute": 54}
